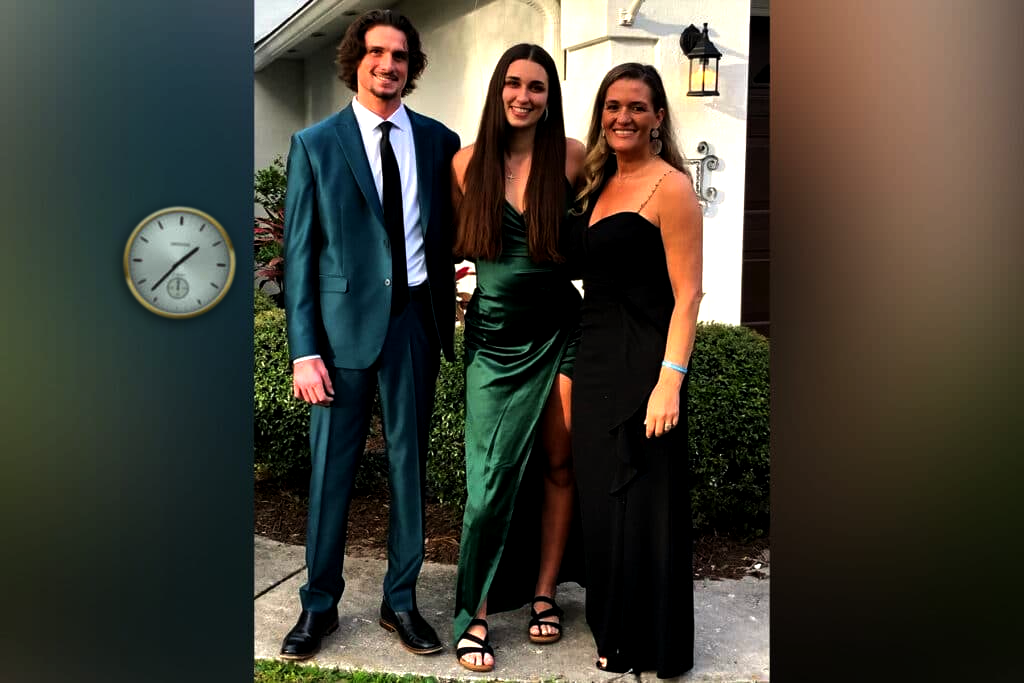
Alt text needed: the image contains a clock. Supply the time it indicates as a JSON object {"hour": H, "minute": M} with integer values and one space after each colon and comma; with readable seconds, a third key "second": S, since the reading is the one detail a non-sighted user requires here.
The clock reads {"hour": 1, "minute": 37}
